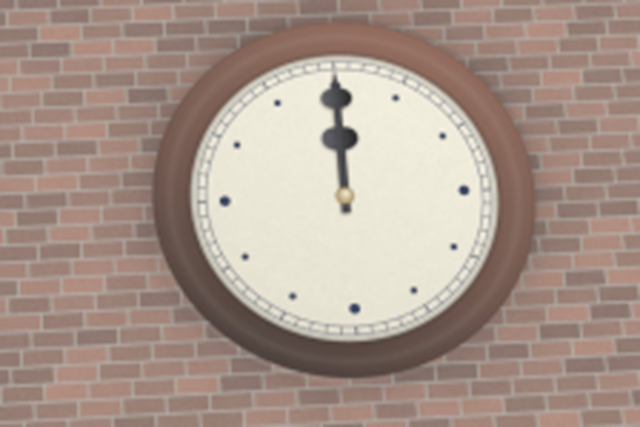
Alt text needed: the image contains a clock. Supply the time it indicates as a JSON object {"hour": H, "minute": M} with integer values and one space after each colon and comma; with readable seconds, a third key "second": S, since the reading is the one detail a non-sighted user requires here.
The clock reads {"hour": 12, "minute": 0}
